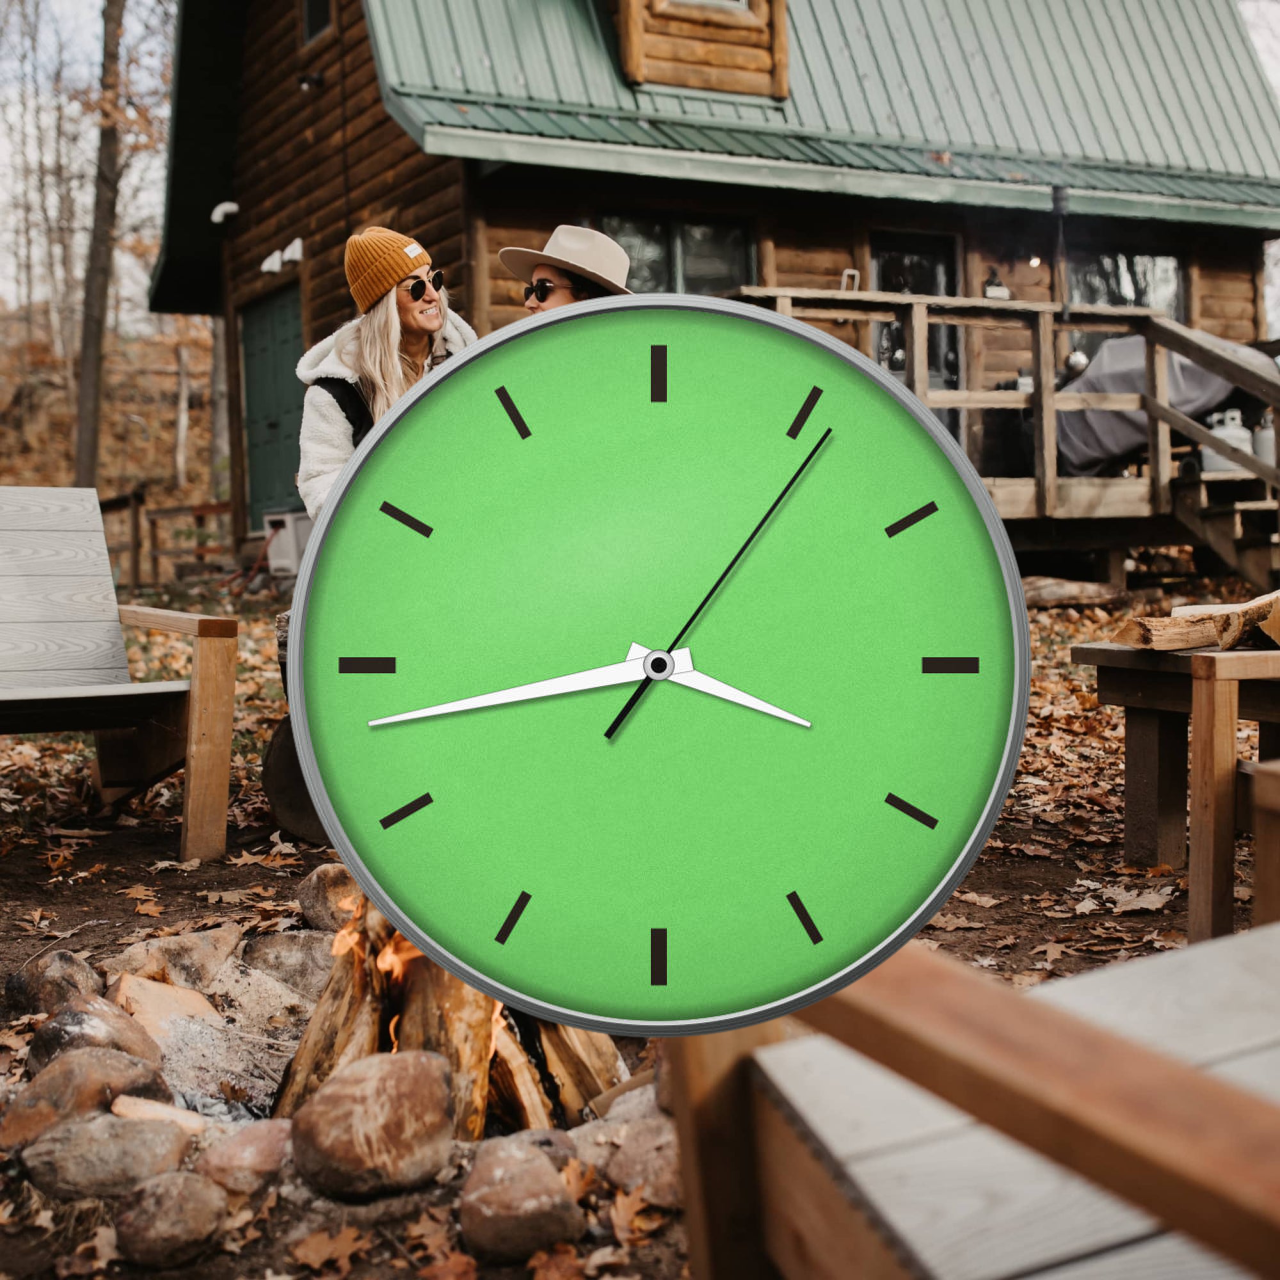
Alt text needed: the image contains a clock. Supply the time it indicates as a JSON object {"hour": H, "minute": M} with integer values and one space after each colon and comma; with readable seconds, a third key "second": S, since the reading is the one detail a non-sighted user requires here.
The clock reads {"hour": 3, "minute": 43, "second": 6}
